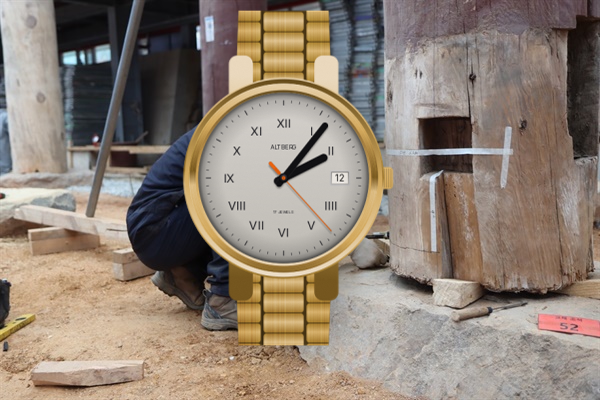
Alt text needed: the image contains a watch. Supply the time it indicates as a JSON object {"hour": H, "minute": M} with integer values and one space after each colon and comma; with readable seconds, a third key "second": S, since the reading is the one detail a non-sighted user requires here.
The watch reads {"hour": 2, "minute": 6, "second": 23}
